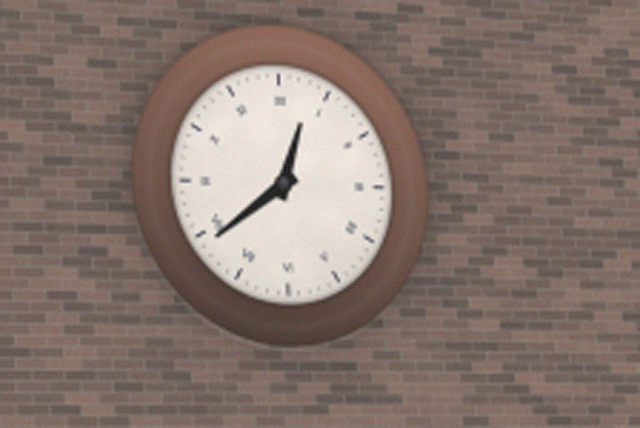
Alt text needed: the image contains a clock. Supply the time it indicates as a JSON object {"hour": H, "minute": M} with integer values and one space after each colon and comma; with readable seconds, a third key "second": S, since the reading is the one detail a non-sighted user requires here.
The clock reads {"hour": 12, "minute": 39}
